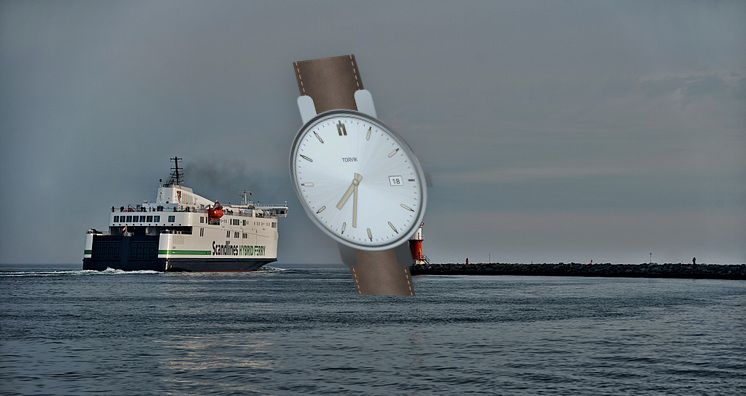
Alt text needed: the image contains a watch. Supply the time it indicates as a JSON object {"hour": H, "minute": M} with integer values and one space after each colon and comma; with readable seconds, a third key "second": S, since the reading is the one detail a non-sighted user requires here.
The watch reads {"hour": 7, "minute": 33}
